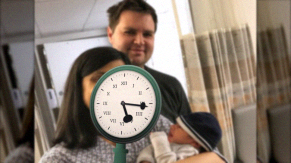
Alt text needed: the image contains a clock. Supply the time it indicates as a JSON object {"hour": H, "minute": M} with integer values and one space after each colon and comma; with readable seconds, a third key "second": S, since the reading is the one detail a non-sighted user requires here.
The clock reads {"hour": 5, "minute": 16}
